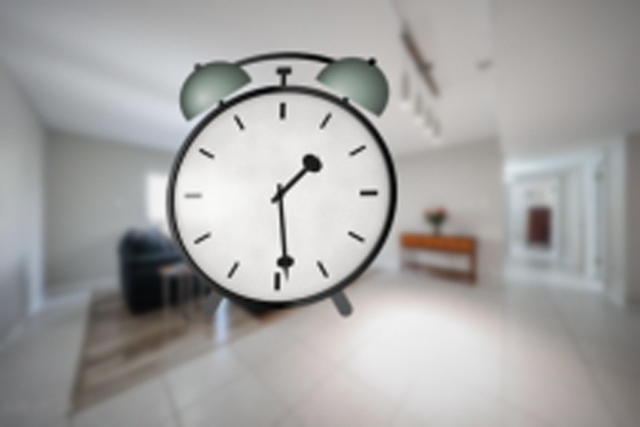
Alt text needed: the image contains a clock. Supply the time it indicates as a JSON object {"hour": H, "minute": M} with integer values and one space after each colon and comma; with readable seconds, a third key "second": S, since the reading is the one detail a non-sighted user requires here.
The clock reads {"hour": 1, "minute": 29}
